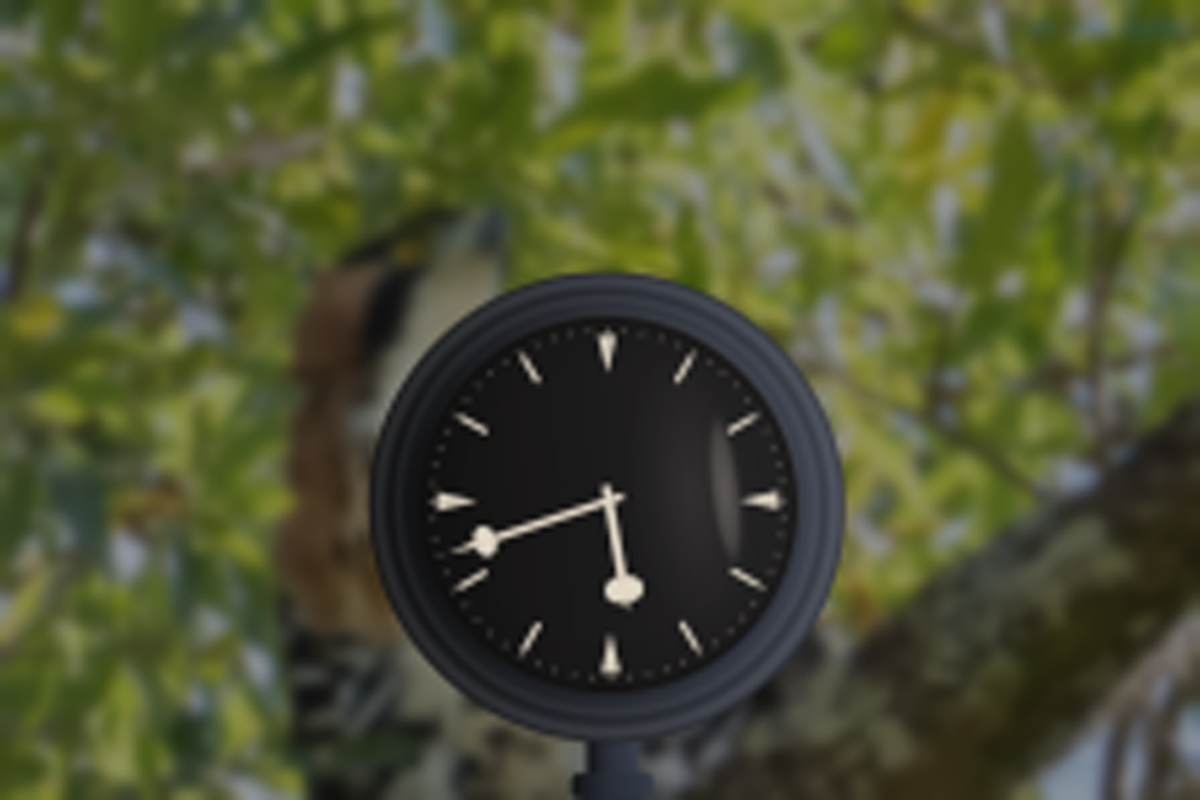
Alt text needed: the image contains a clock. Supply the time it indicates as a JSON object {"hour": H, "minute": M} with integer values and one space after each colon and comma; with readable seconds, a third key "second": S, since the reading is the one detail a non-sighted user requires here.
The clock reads {"hour": 5, "minute": 42}
